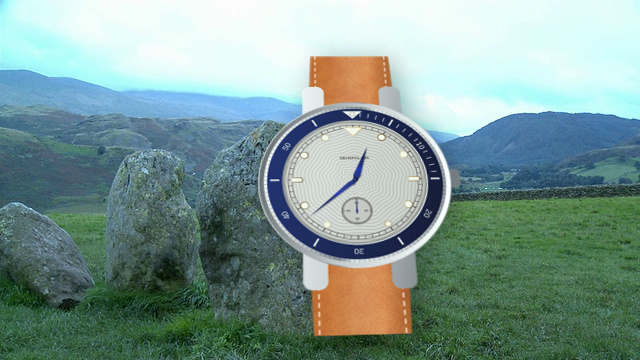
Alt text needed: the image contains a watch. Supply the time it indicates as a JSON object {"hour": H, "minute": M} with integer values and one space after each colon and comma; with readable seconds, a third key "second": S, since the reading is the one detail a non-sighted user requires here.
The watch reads {"hour": 12, "minute": 38}
